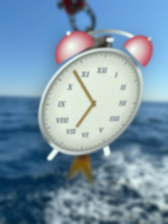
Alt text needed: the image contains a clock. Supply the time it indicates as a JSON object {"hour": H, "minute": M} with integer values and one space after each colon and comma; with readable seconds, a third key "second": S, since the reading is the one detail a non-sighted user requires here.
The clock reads {"hour": 6, "minute": 53}
